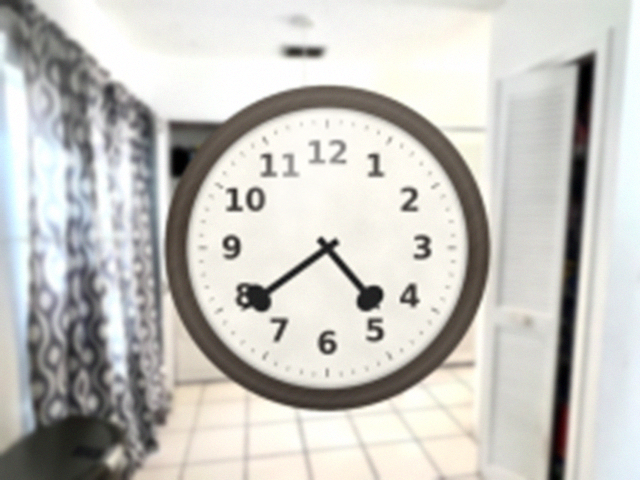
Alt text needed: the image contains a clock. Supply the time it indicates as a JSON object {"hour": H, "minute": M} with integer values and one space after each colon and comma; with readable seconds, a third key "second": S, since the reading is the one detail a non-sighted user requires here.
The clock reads {"hour": 4, "minute": 39}
